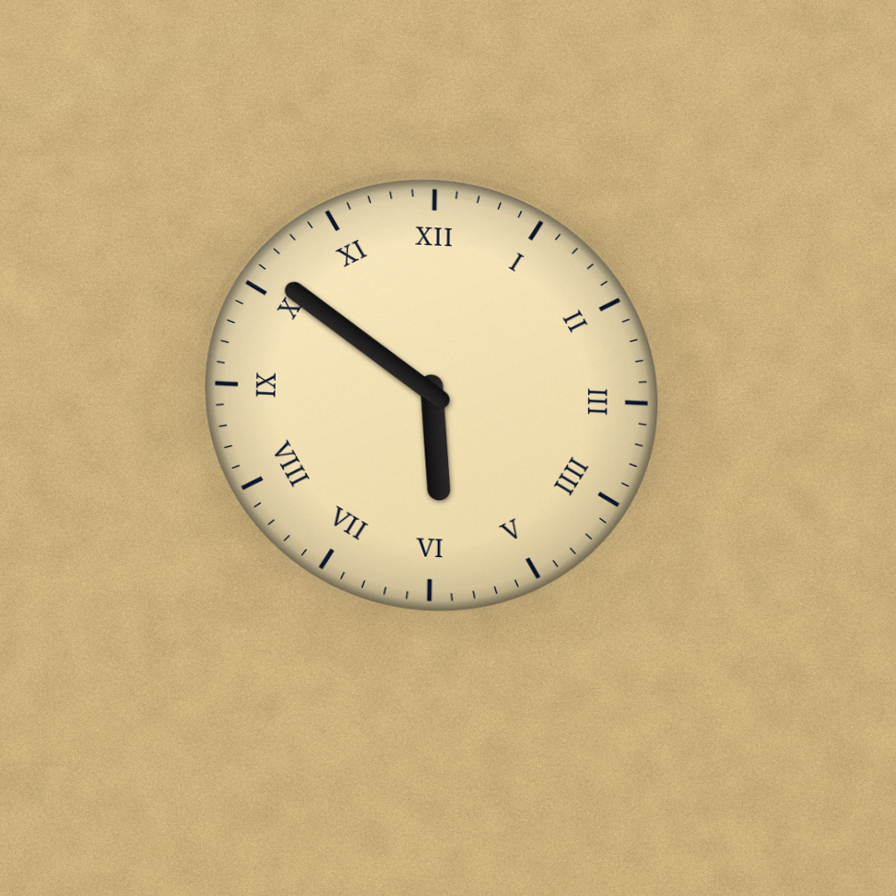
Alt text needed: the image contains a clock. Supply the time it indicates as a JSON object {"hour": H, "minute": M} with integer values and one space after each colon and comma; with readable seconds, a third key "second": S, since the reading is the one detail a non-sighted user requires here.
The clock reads {"hour": 5, "minute": 51}
